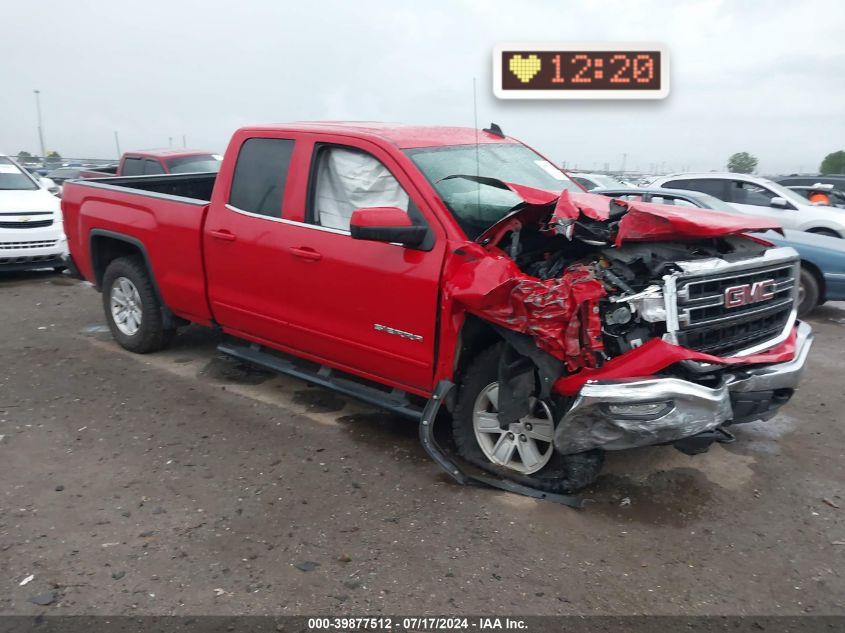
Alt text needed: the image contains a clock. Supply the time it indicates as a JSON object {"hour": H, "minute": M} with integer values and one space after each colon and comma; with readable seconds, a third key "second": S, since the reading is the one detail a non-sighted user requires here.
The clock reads {"hour": 12, "minute": 20}
